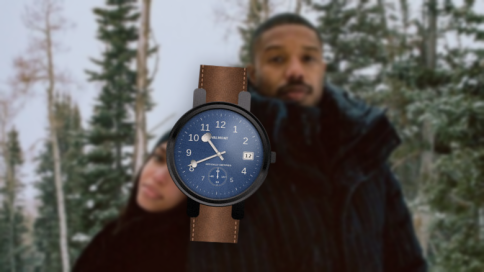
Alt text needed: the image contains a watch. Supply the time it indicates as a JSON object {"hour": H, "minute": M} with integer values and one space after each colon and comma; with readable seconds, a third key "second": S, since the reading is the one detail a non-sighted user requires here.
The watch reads {"hour": 10, "minute": 41}
